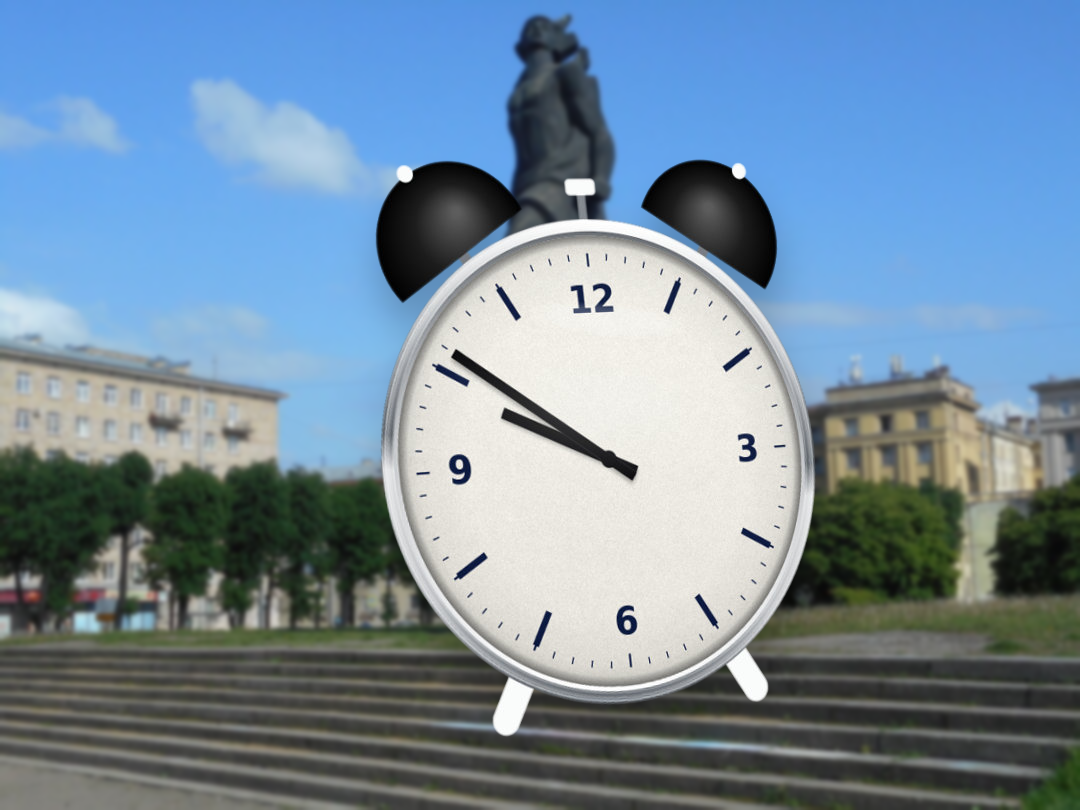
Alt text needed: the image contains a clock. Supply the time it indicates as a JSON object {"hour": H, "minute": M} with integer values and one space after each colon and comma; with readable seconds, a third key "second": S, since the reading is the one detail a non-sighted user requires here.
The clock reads {"hour": 9, "minute": 51}
